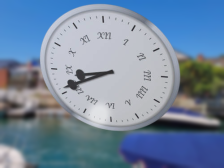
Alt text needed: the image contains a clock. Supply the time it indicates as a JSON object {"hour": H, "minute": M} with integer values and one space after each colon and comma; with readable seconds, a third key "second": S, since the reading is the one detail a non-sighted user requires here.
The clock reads {"hour": 8, "minute": 41}
